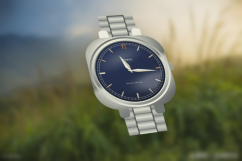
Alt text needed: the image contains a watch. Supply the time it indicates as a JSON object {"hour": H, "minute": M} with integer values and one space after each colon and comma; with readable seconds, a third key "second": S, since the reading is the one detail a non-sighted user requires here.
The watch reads {"hour": 11, "minute": 16}
